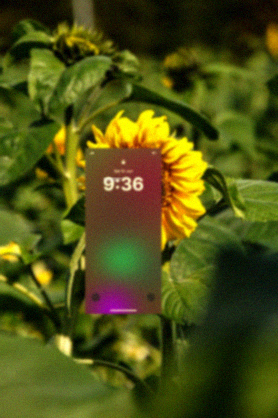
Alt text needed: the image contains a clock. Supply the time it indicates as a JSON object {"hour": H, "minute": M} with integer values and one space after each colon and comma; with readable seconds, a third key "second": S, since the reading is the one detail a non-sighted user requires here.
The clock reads {"hour": 9, "minute": 36}
